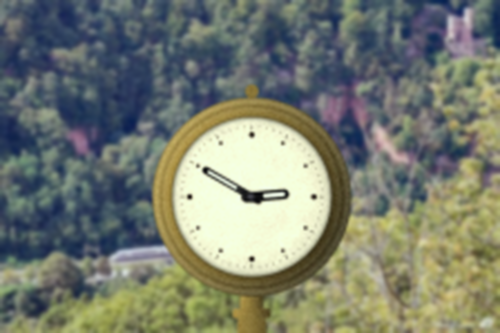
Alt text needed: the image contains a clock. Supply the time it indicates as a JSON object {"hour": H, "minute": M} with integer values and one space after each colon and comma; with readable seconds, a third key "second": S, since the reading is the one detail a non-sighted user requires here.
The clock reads {"hour": 2, "minute": 50}
